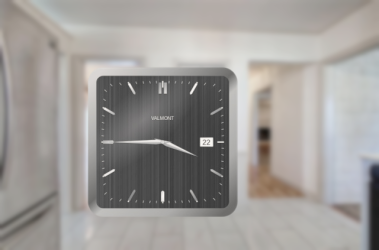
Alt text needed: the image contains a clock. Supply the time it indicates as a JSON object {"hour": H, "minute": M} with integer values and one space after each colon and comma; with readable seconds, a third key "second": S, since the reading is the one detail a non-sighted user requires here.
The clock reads {"hour": 3, "minute": 45}
